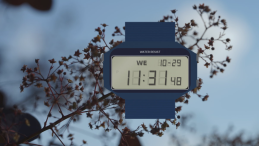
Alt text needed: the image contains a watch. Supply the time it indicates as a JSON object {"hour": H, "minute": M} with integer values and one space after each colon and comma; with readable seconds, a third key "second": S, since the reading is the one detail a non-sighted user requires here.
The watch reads {"hour": 11, "minute": 31, "second": 48}
